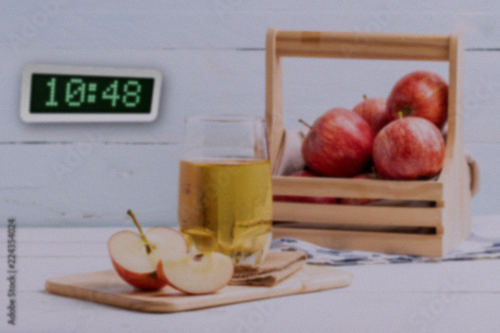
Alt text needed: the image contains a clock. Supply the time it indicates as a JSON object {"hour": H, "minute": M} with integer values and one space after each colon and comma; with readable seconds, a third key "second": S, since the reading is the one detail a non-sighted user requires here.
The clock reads {"hour": 10, "minute": 48}
